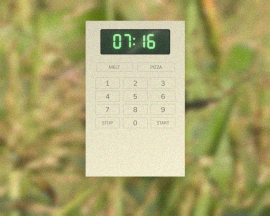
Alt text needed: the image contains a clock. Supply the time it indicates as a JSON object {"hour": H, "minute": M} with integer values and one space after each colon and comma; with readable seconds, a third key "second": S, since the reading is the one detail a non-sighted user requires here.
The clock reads {"hour": 7, "minute": 16}
